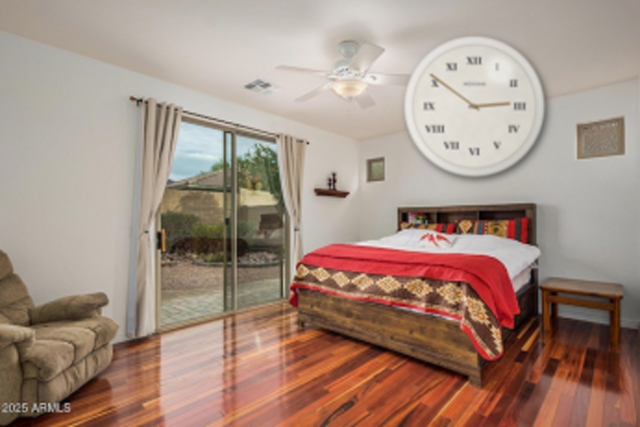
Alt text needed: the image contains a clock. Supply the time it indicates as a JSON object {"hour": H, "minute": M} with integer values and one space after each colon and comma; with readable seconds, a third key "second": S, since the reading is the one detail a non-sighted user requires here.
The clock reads {"hour": 2, "minute": 51}
